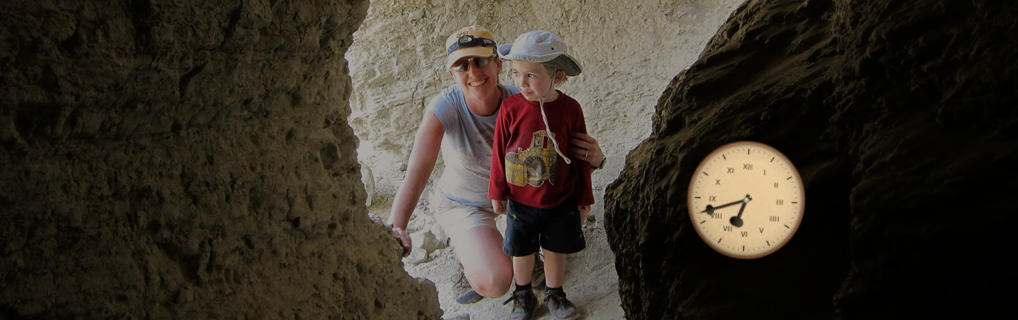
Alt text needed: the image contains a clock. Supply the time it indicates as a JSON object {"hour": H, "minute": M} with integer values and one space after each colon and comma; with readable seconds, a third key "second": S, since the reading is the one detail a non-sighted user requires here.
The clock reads {"hour": 6, "minute": 42}
